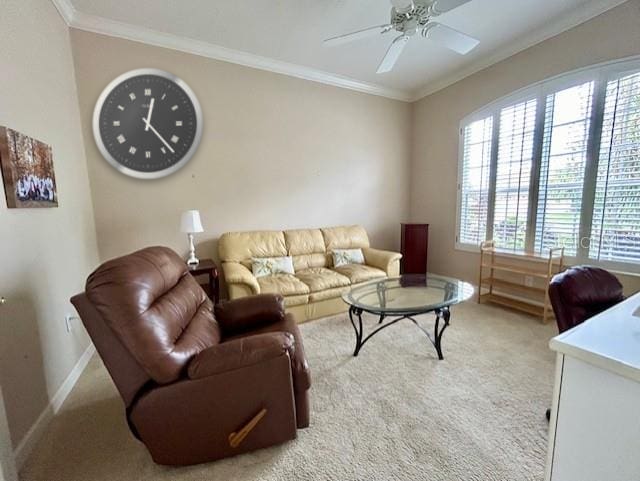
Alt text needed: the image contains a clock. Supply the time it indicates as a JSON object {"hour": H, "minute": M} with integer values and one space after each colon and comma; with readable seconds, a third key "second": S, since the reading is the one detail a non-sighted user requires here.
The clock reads {"hour": 12, "minute": 23}
